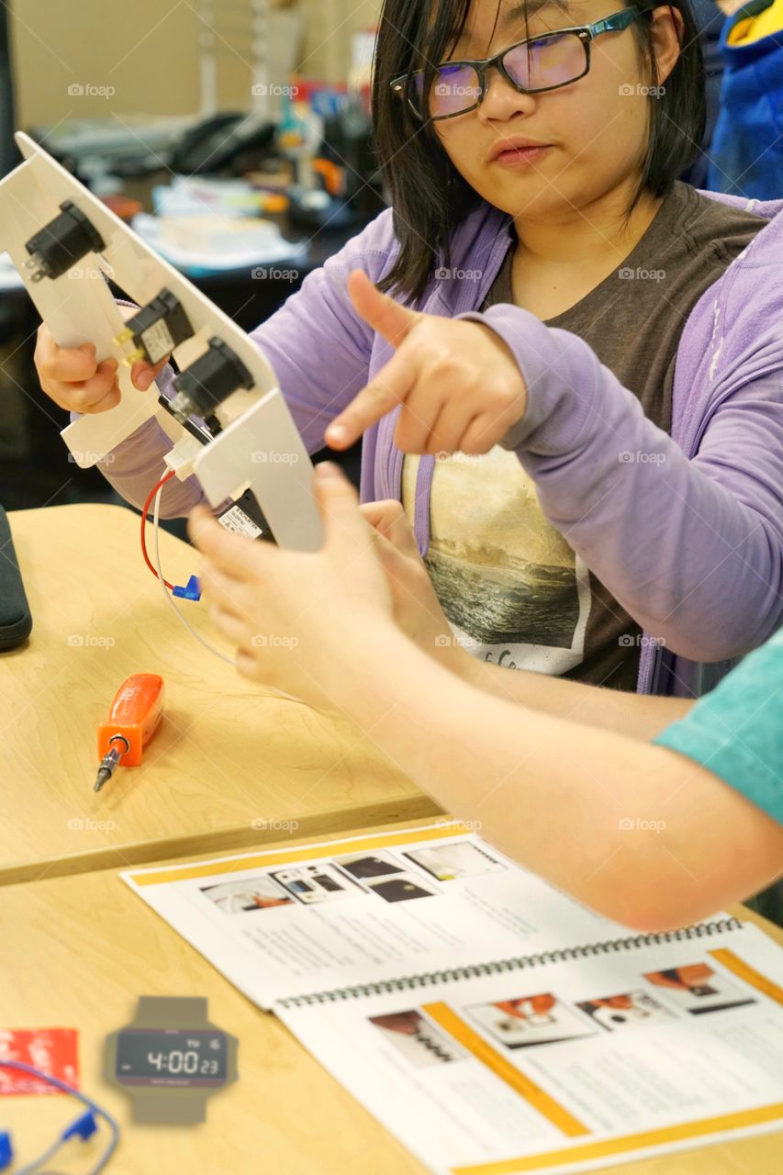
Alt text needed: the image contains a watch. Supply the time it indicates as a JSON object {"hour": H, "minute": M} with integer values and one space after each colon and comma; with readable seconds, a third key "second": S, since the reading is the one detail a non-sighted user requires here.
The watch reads {"hour": 4, "minute": 0}
